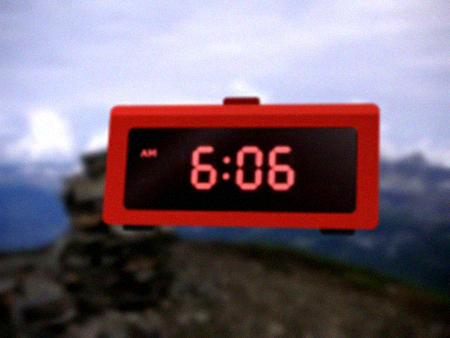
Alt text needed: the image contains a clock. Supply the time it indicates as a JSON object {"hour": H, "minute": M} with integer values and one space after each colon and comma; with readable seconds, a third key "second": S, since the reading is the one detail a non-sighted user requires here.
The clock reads {"hour": 6, "minute": 6}
